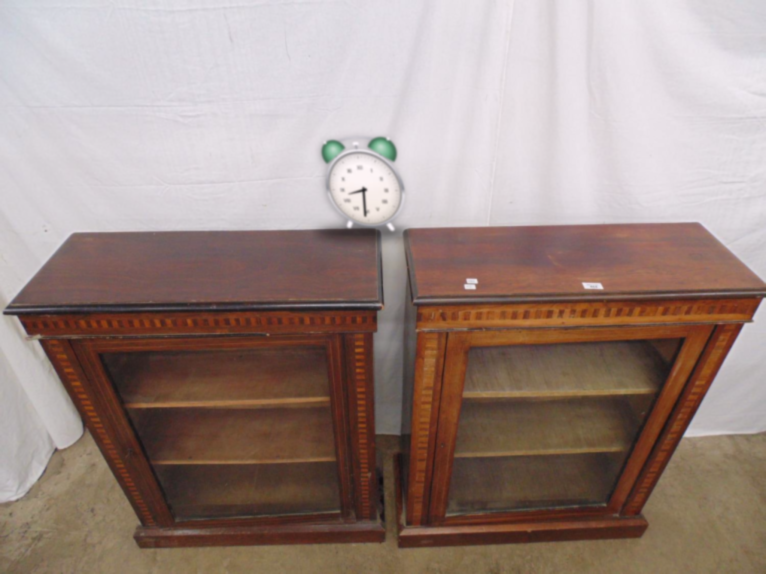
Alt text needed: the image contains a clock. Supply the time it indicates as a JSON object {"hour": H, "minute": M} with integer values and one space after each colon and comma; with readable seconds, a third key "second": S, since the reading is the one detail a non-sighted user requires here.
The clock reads {"hour": 8, "minute": 31}
